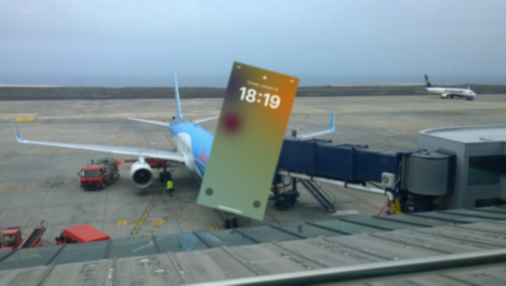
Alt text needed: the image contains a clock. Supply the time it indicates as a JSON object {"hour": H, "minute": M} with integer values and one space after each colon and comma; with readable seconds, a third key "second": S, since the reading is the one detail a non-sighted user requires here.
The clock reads {"hour": 18, "minute": 19}
